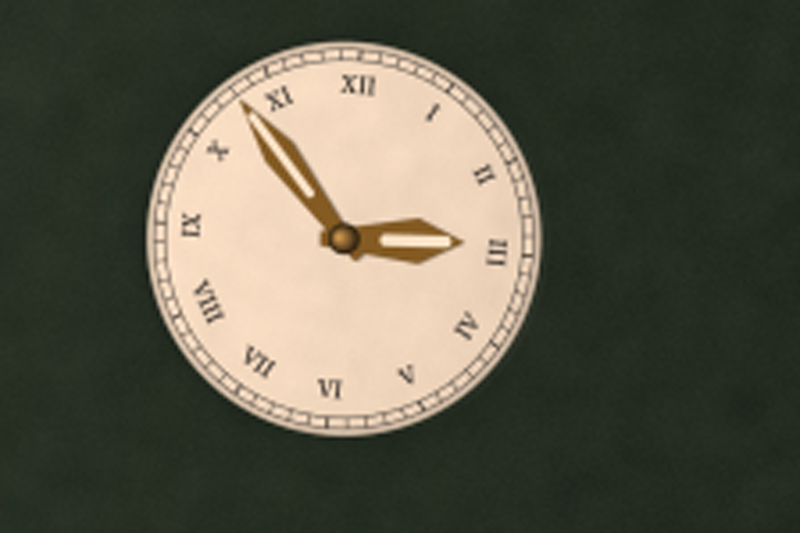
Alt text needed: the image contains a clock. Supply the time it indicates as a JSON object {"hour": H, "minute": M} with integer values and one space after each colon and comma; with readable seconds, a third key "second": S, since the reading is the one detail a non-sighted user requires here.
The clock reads {"hour": 2, "minute": 53}
